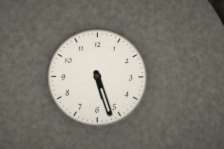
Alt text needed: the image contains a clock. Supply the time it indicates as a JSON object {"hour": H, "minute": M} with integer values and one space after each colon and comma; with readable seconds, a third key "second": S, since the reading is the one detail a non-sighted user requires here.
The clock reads {"hour": 5, "minute": 27}
